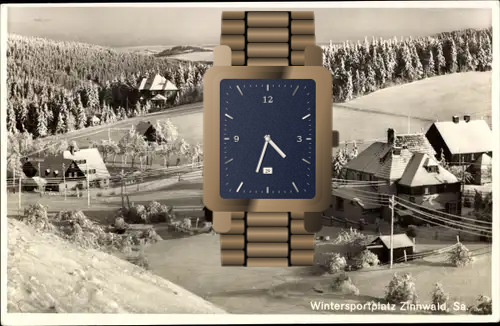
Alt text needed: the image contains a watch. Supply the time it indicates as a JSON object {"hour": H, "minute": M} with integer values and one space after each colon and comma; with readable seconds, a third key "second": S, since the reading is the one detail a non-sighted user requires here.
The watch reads {"hour": 4, "minute": 33}
